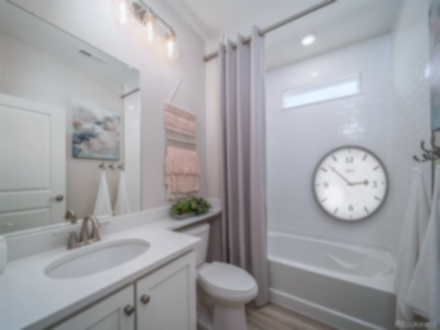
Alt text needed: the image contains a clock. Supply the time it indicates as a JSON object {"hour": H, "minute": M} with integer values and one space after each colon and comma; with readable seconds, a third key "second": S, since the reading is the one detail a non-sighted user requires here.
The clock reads {"hour": 2, "minute": 52}
